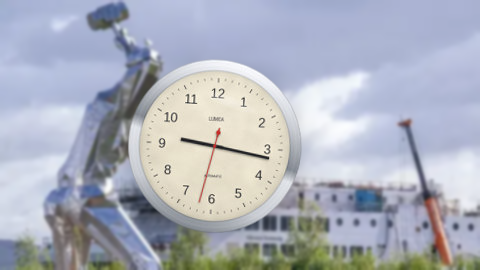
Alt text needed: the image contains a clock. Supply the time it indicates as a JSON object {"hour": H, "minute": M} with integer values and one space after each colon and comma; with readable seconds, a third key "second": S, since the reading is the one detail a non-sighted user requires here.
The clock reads {"hour": 9, "minute": 16, "second": 32}
